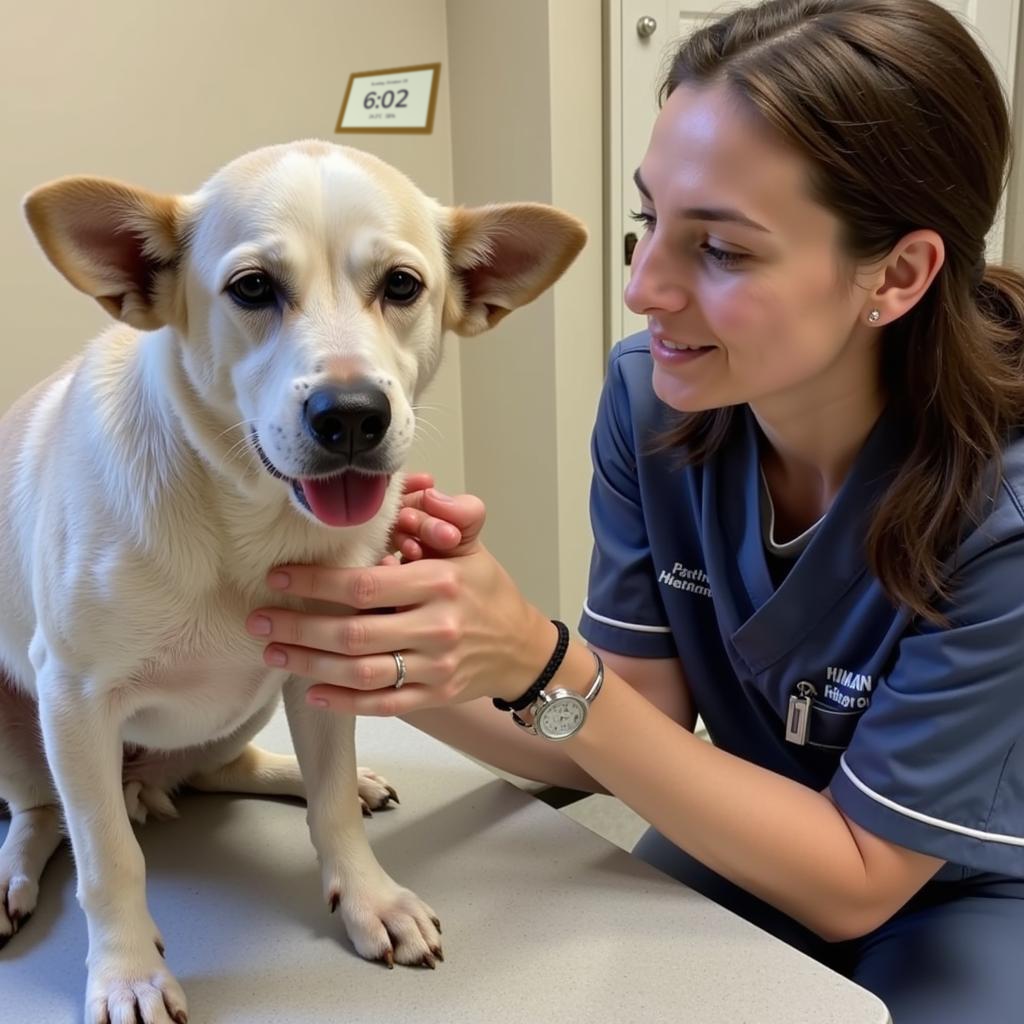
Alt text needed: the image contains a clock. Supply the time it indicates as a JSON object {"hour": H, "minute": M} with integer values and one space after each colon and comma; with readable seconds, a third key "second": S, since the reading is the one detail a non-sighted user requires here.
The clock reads {"hour": 6, "minute": 2}
